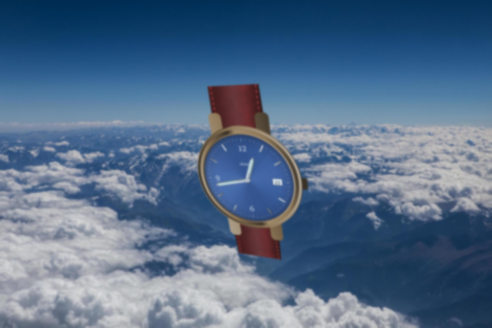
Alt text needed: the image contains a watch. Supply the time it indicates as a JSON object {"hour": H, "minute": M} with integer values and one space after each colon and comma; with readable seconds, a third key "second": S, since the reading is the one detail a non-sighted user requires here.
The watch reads {"hour": 12, "minute": 43}
